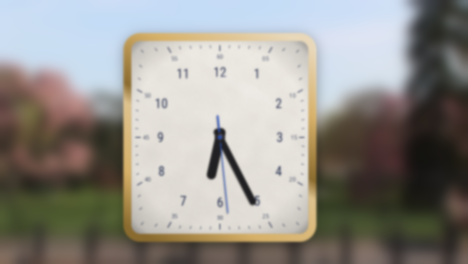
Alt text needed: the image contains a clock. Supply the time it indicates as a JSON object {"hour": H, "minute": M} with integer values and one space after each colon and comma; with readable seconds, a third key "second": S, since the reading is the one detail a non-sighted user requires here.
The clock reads {"hour": 6, "minute": 25, "second": 29}
